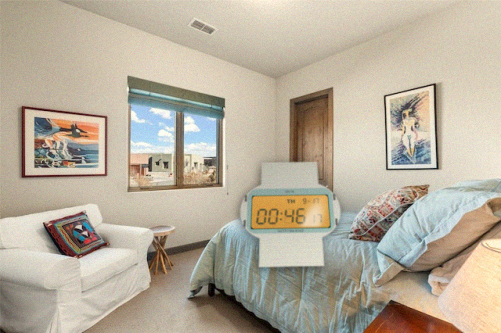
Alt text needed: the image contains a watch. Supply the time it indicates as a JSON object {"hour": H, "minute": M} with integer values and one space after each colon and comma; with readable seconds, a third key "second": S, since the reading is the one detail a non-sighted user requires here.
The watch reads {"hour": 0, "minute": 46, "second": 17}
